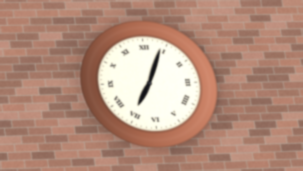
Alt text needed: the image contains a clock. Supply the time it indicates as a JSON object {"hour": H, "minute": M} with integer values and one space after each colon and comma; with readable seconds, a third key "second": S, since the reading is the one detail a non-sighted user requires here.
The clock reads {"hour": 7, "minute": 4}
